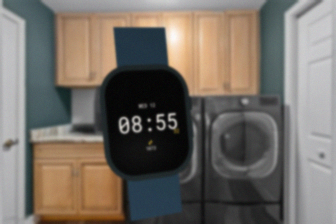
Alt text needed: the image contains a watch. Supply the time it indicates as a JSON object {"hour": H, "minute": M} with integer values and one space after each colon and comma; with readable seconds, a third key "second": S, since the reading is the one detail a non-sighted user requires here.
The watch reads {"hour": 8, "minute": 55}
